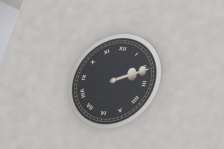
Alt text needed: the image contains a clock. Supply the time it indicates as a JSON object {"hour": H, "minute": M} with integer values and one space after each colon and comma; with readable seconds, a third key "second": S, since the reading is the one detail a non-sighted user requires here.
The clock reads {"hour": 2, "minute": 11}
